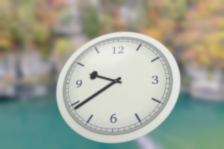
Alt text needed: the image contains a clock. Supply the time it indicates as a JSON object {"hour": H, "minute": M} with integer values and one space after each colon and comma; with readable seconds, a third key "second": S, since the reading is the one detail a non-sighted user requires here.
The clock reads {"hour": 9, "minute": 39}
